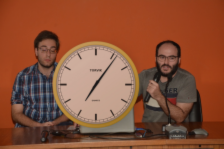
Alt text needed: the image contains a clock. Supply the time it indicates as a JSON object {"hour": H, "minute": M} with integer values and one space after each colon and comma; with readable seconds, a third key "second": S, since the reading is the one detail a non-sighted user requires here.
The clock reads {"hour": 7, "minute": 6}
